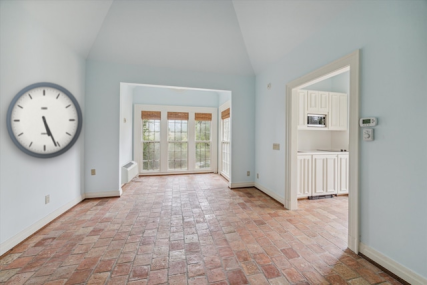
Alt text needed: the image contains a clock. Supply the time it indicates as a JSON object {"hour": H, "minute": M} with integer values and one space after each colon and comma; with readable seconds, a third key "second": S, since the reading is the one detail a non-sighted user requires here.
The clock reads {"hour": 5, "minute": 26}
